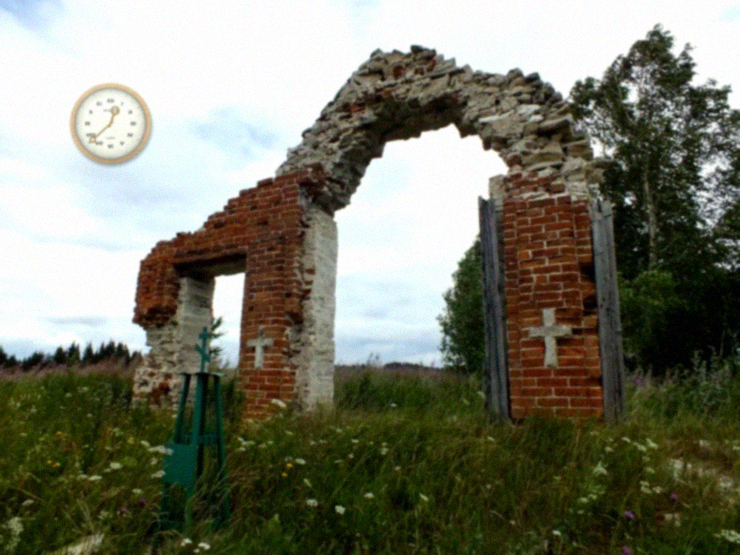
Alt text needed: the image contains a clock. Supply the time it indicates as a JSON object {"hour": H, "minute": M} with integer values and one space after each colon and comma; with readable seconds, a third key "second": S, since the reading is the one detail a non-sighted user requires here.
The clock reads {"hour": 12, "minute": 38}
